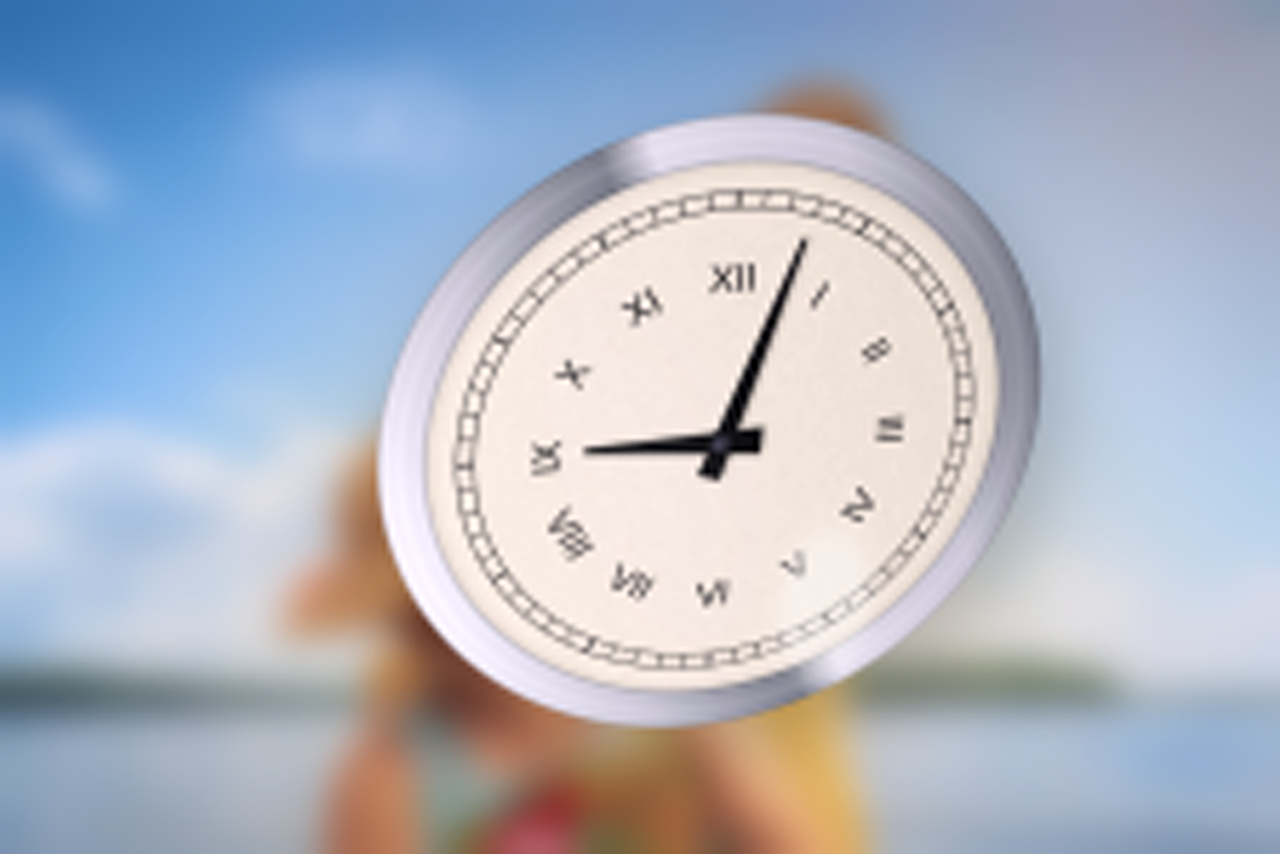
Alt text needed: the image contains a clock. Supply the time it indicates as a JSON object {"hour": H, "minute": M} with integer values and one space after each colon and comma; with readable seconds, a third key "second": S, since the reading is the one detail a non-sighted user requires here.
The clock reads {"hour": 9, "minute": 3}
